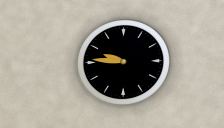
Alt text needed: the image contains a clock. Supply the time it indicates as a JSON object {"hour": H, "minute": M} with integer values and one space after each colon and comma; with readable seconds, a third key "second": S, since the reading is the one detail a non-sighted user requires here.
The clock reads {"hour": 9, "minute": 46}
